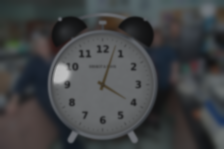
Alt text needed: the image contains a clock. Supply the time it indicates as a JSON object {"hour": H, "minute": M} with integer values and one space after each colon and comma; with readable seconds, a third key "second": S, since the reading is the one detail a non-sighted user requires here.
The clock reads {"hour": 4, "minute": 3}
